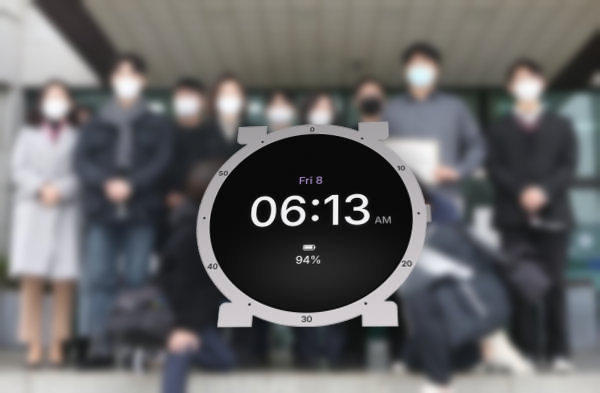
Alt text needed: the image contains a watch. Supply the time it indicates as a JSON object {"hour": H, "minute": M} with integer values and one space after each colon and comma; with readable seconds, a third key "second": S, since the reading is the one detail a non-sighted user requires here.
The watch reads {"hour": 6, "minute": 13}
